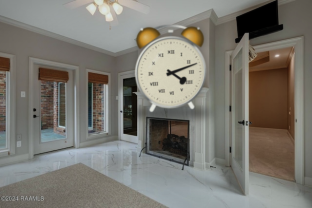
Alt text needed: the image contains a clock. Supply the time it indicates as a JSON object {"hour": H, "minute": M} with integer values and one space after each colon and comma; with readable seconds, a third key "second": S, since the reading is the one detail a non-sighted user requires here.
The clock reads {"hour": 4, "minute": 12}
